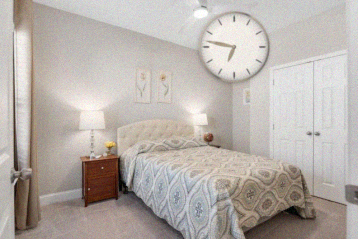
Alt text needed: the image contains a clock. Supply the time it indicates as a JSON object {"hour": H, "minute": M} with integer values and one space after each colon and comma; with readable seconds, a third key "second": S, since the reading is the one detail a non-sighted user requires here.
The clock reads {"hour": 6, "minute": 47}
